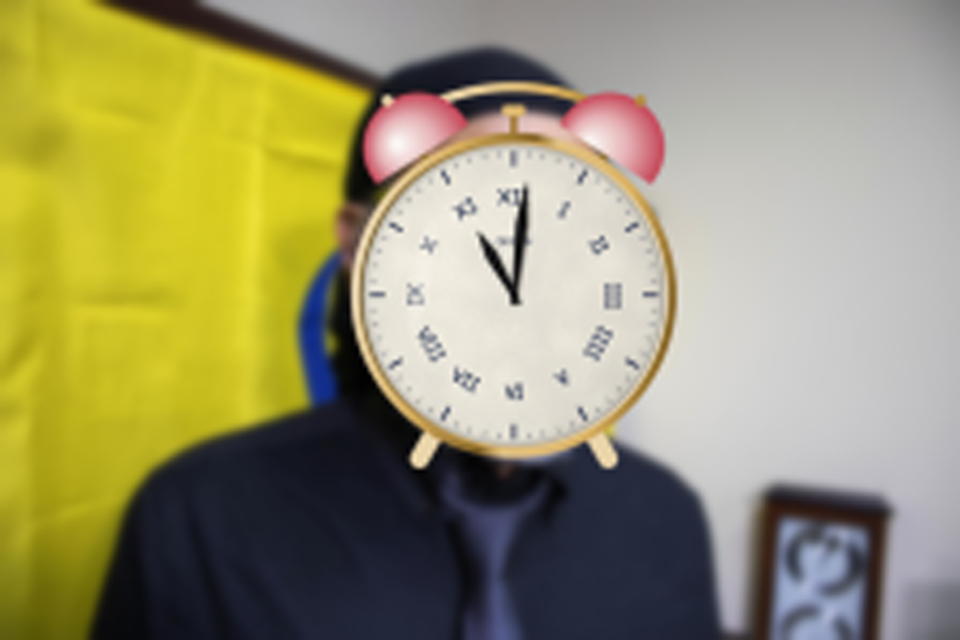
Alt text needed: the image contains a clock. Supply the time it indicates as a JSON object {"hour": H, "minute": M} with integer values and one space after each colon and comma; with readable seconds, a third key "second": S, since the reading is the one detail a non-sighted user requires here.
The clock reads {"hour": 11, "minute": 1}
